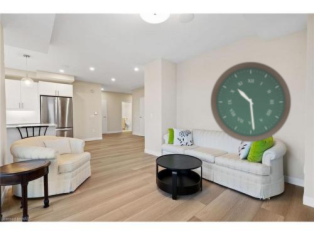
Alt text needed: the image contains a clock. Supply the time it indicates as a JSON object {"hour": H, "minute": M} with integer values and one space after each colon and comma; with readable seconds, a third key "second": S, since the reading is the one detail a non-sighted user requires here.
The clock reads {"hour": 10, "minute": 29}
